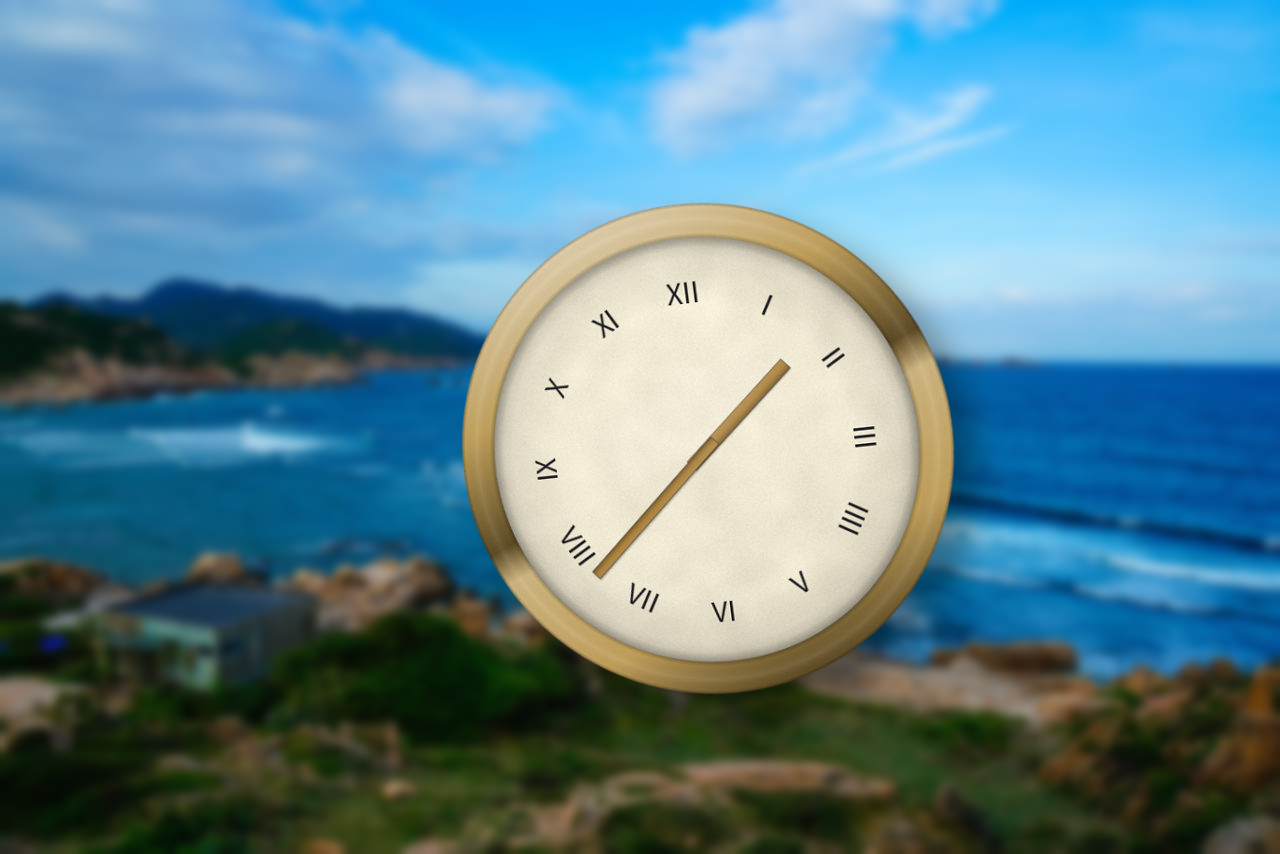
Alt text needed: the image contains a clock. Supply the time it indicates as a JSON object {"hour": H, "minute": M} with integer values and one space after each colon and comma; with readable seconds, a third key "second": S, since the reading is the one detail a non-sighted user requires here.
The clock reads {"hour": 1, "minute": 38}
